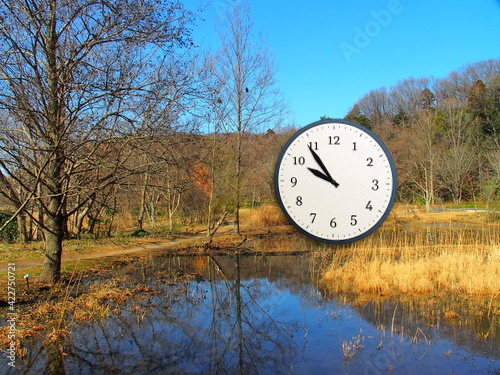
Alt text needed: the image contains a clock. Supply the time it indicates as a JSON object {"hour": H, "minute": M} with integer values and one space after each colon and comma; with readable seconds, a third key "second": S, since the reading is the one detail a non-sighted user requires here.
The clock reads {"hour": 9, "minute": 54}
